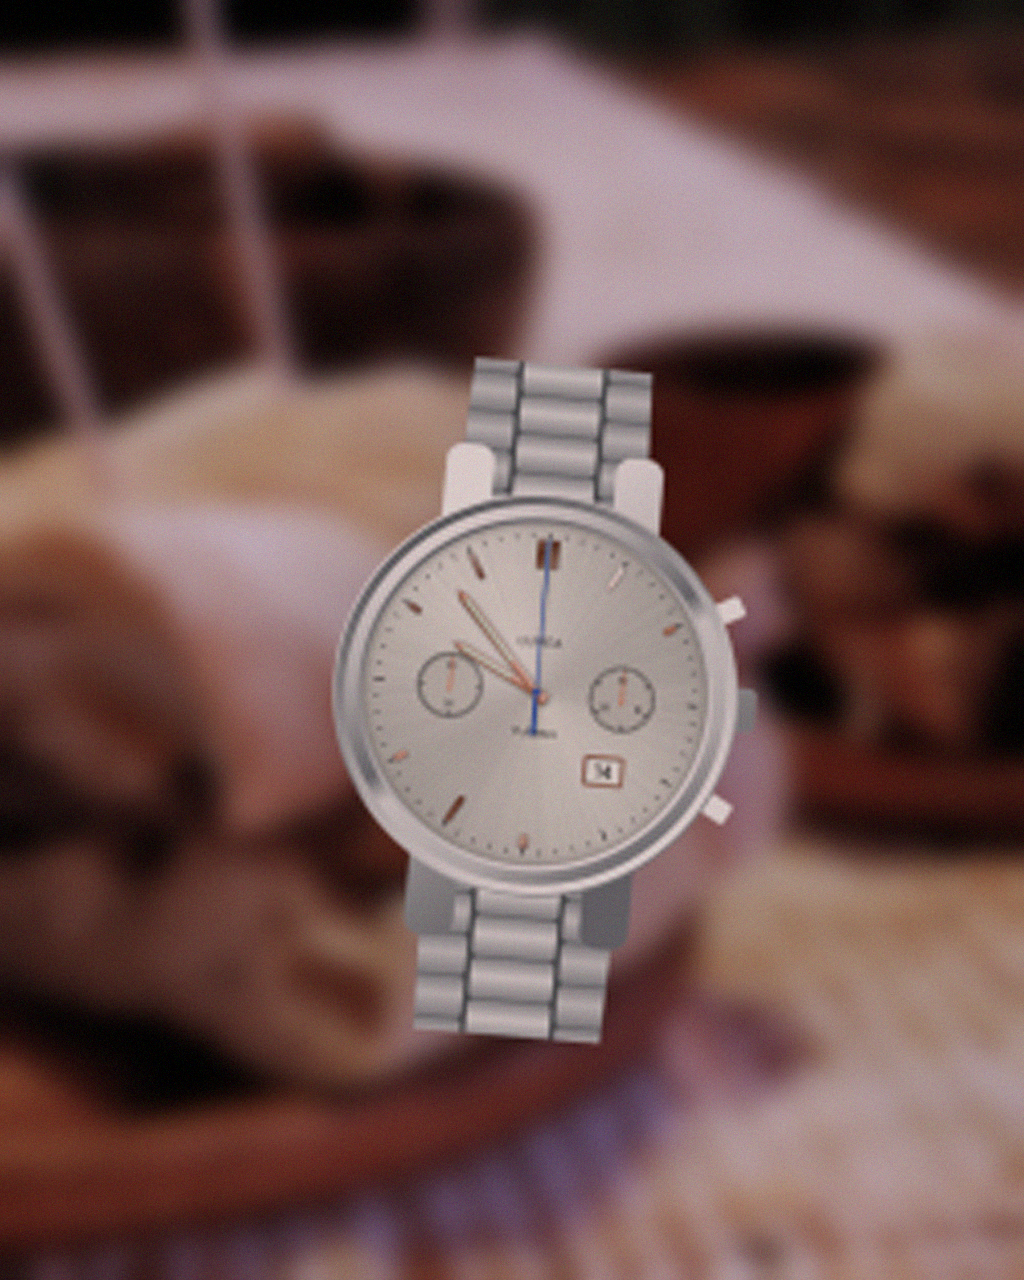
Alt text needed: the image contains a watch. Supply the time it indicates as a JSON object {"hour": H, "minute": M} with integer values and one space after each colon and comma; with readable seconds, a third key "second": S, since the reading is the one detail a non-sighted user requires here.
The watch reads {"hour": 9, "minute": 53}
